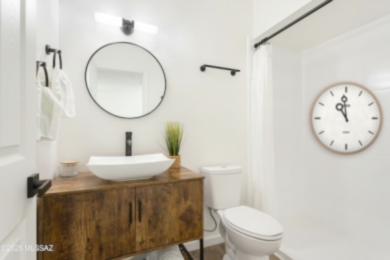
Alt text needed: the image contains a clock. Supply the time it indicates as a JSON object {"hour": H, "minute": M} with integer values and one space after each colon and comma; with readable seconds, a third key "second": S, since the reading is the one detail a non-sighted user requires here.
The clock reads {"hour": 10, "minute": 59}
